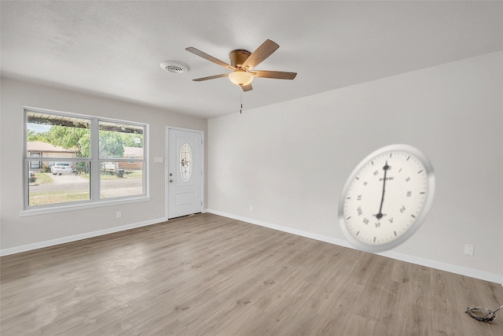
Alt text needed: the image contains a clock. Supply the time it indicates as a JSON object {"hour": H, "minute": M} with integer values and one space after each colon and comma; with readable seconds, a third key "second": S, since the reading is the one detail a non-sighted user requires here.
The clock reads {"hour": 5, "minute": 59}
